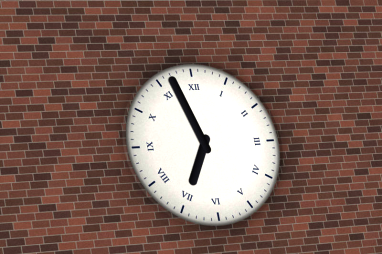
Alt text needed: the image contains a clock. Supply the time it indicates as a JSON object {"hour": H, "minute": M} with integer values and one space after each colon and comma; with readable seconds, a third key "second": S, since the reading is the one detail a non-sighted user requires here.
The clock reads {"hour": 6, "minute": 57}
